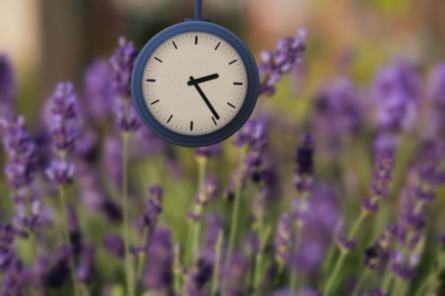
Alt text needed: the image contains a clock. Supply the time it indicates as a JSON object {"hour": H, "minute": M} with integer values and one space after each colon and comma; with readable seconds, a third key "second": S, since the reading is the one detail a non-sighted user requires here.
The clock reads {"hour": 2, "minute": 24}
